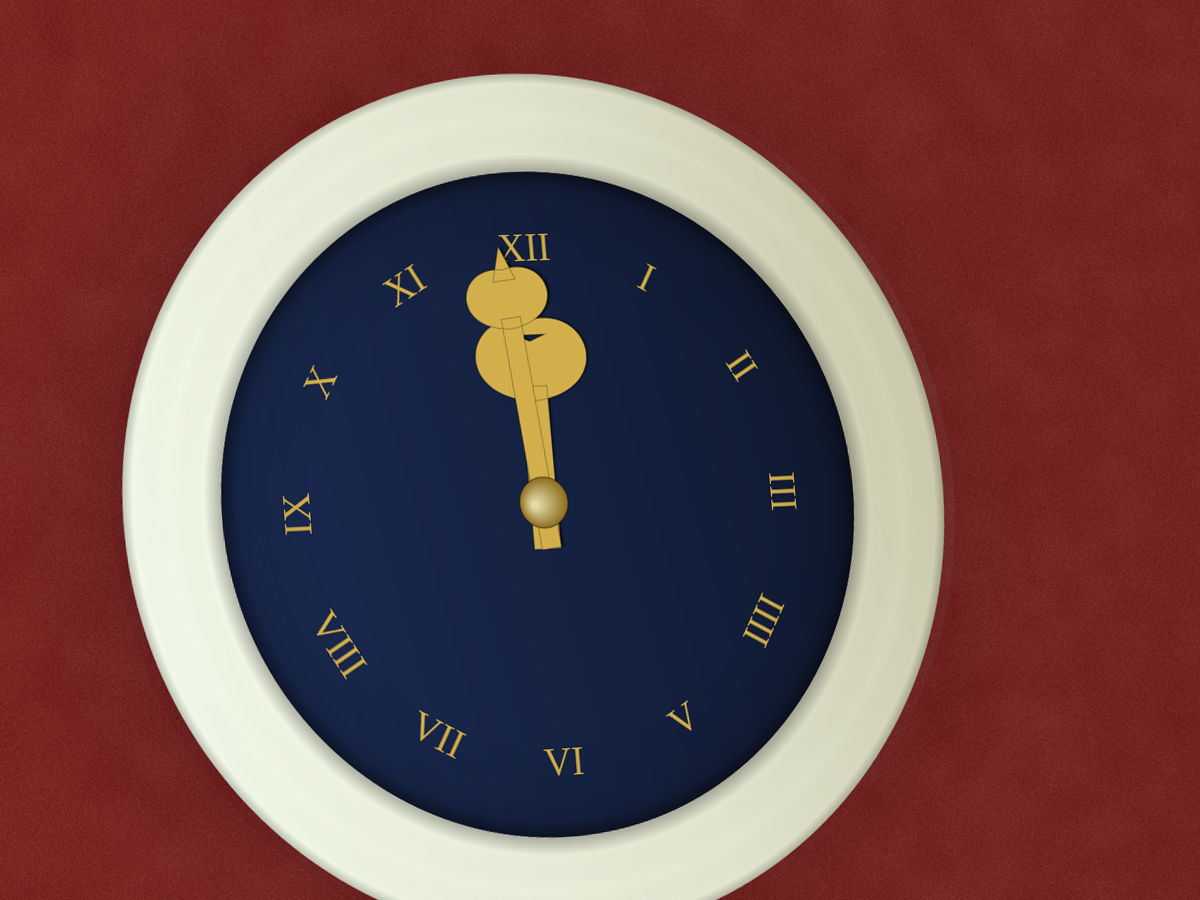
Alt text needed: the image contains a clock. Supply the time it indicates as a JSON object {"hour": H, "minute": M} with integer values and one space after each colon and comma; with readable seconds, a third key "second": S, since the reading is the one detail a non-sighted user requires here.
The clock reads {"hour": 11, "minute": 59}
